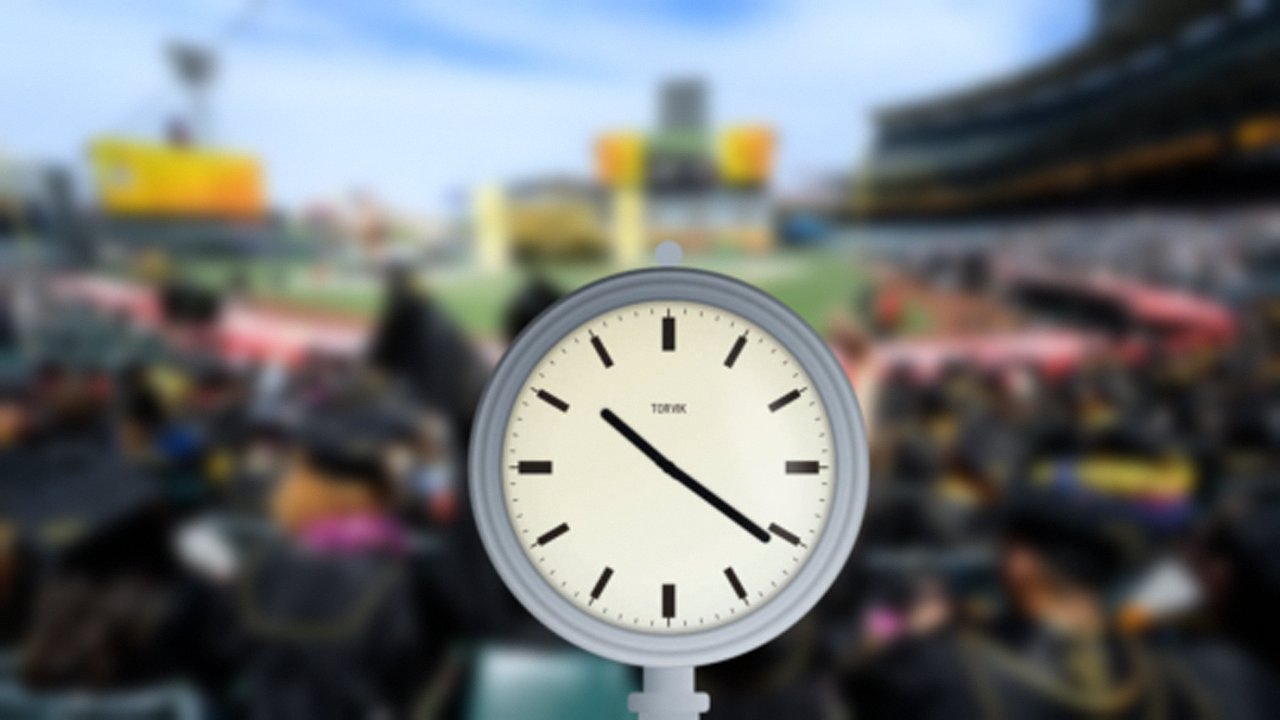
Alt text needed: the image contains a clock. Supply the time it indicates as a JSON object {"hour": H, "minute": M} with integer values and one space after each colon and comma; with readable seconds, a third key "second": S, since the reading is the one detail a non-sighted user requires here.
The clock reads {"hour": 10, "minute": 21}
